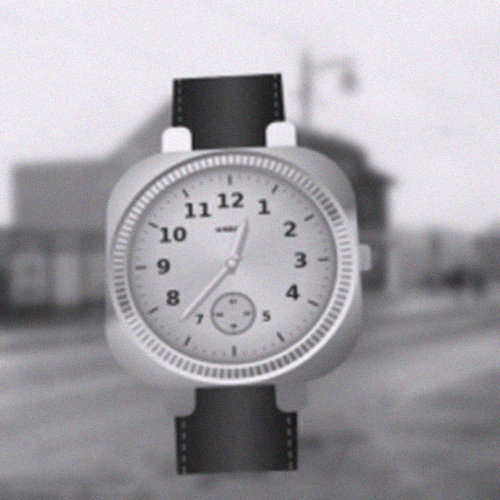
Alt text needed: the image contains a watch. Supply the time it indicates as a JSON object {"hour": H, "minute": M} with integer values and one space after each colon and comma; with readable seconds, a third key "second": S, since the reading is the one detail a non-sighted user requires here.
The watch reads {"hour": 12, "minute": 37}
